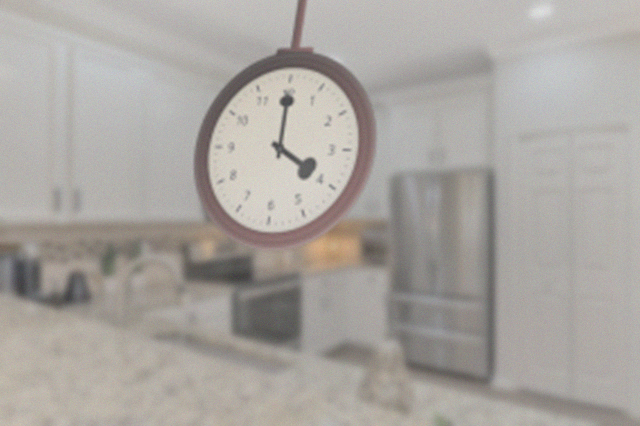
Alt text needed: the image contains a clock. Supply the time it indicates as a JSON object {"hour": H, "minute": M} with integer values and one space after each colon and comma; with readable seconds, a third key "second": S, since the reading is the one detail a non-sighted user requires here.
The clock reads {"hour": 4, "minute": 0}
